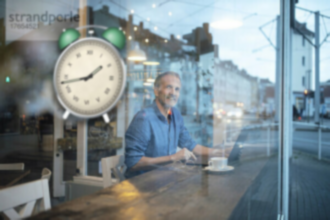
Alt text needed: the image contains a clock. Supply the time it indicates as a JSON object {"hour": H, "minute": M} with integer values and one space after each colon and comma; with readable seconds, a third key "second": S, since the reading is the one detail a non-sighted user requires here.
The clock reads {"hour": 1, "minute": 43}
